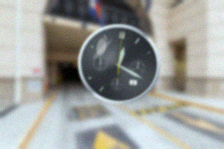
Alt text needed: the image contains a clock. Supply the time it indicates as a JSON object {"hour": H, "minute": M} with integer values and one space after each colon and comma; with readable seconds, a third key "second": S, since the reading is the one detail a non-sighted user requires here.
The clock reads {"hour": 12, "minute": 19}
